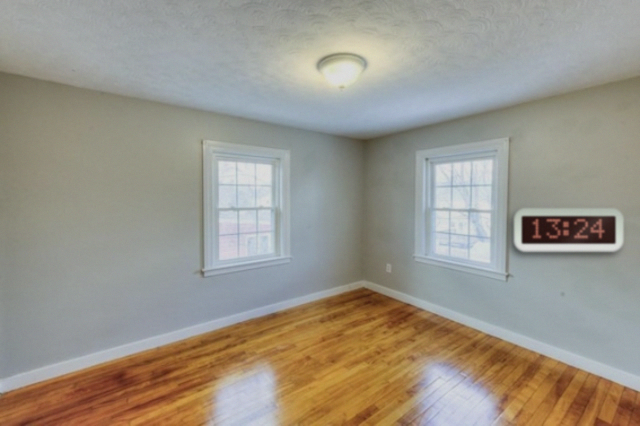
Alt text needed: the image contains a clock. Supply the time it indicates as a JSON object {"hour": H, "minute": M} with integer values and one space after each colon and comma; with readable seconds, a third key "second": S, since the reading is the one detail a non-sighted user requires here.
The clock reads {"hour": 13, "minute": 24}
